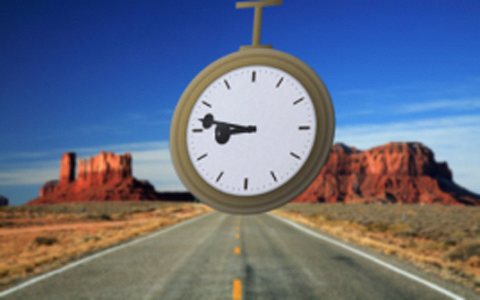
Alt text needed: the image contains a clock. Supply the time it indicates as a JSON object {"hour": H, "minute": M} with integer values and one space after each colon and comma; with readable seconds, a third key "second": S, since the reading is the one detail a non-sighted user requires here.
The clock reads {"hour": 8, "minute": 47}
